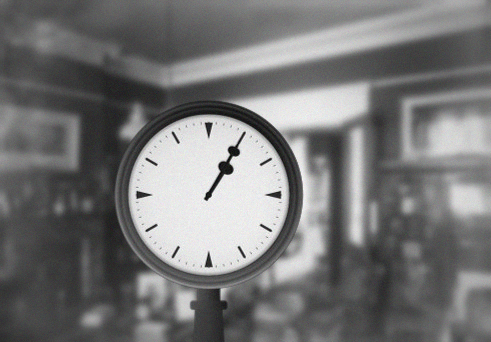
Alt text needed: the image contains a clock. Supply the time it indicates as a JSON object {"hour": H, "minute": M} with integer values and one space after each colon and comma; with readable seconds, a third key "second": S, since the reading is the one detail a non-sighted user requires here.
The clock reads {"hour": 1, "minute": 5}
